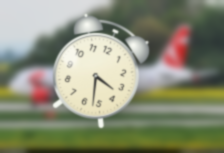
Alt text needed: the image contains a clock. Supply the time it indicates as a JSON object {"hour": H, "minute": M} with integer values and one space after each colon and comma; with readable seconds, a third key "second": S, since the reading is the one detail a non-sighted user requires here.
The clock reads {"hour": 3, "minute": 27}
